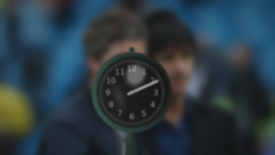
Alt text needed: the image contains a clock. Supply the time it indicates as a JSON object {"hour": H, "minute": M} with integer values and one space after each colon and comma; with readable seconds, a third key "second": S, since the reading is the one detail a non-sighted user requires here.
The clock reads {"hour": 2, "minute": 11}
